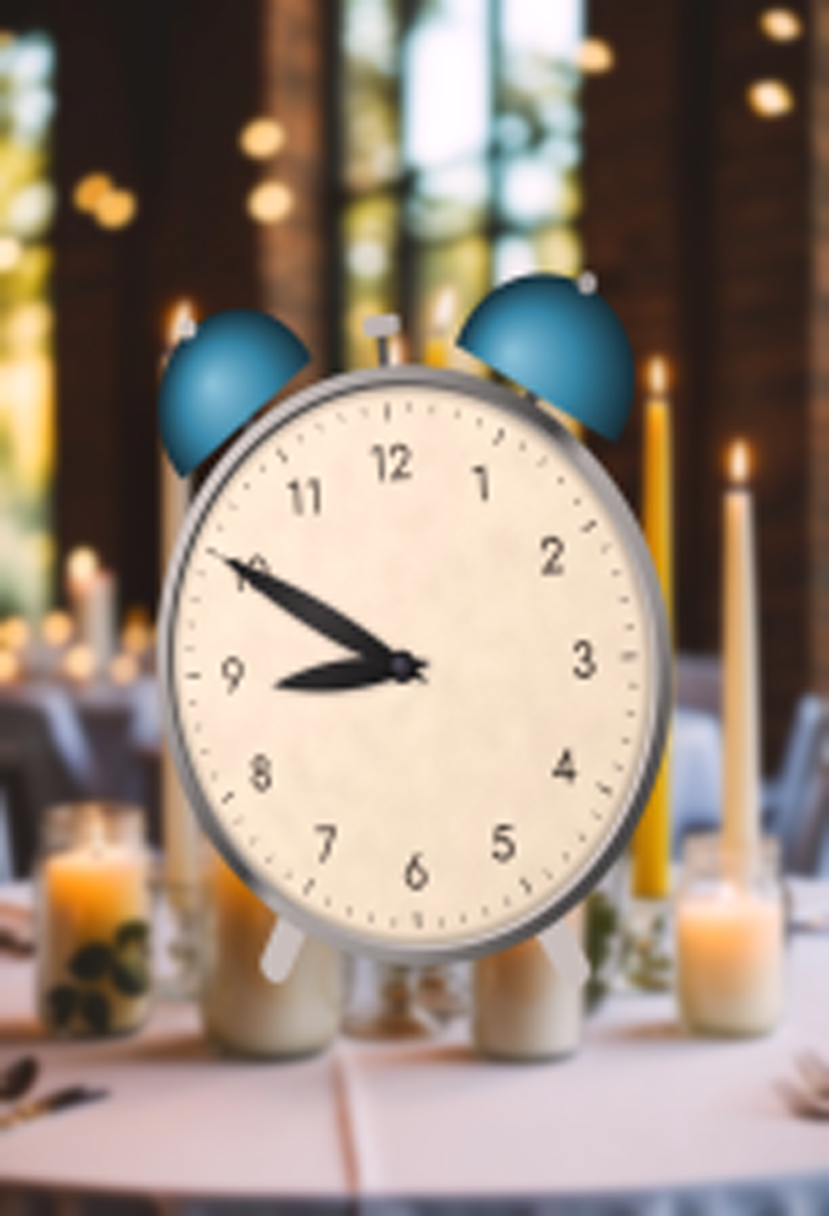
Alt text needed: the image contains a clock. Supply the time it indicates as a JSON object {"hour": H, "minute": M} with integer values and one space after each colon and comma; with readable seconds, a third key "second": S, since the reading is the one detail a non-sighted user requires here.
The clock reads {"hour": 8, "minute": 50}
